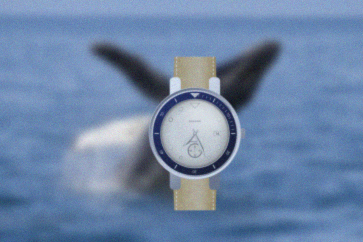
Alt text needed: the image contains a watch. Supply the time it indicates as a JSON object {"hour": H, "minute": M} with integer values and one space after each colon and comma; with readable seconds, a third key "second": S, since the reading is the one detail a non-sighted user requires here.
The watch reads {"hour": 7, "minute": 26}
